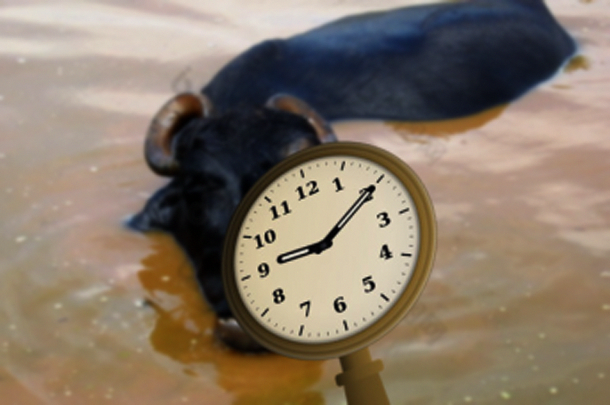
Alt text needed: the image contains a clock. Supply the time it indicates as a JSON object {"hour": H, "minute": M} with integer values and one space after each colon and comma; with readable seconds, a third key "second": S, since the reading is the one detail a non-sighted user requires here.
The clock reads {"hour": 9, "minute": 10}
